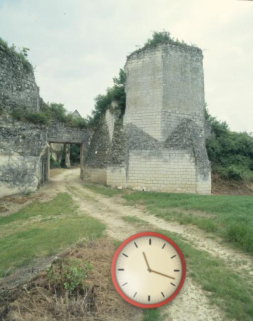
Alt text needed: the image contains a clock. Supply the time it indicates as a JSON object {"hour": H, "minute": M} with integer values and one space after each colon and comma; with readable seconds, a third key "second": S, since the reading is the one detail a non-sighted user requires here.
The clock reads {"hour": 11, "minute": 18}
